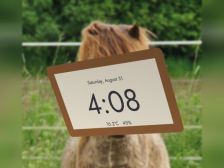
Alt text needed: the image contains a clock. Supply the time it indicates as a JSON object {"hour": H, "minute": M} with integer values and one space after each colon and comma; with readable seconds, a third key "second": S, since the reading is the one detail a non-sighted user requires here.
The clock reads {"hour": 4, "minute": 8}
